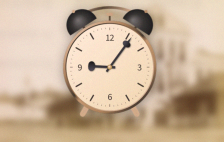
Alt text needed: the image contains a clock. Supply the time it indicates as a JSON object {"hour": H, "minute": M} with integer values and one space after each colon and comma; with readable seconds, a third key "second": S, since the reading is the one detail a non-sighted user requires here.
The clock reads {"hour": 9, "minute": 6}
